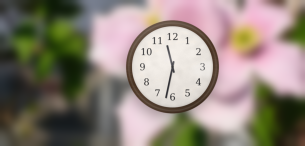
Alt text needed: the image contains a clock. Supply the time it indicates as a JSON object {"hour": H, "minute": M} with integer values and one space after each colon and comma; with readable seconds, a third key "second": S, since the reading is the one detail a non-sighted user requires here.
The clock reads {"hour": 11, "minute": 32}
